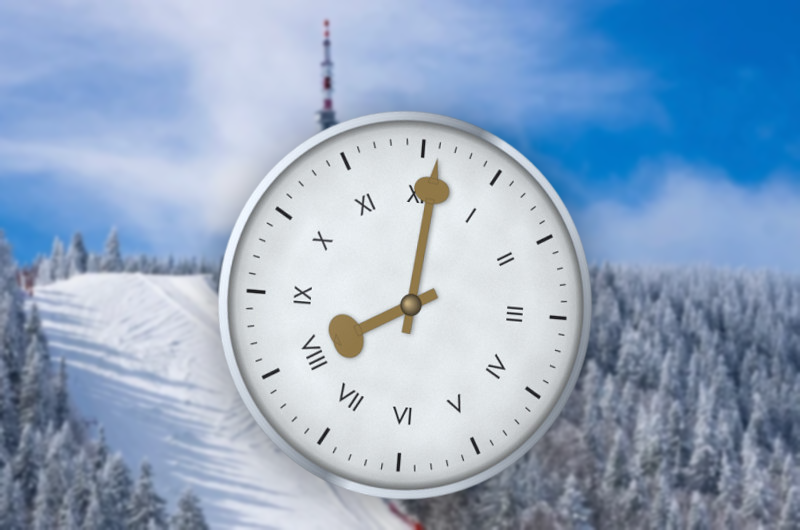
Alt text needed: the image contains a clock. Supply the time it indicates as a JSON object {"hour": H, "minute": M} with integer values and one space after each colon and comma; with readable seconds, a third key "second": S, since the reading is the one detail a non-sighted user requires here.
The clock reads {"hour": 8, "minute": 1}
